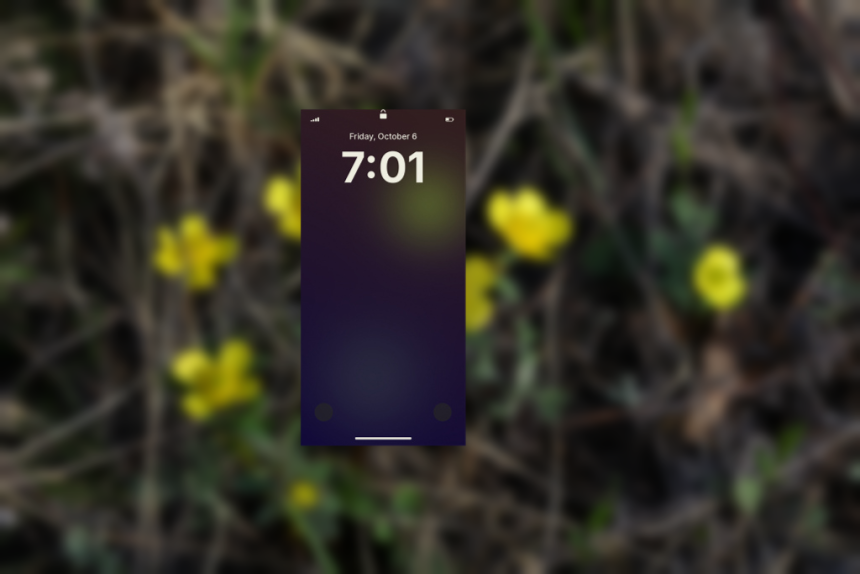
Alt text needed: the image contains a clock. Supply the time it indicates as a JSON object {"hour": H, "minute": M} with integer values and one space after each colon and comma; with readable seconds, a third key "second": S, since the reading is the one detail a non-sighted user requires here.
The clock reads {"hour": 7, "minute": 1}
